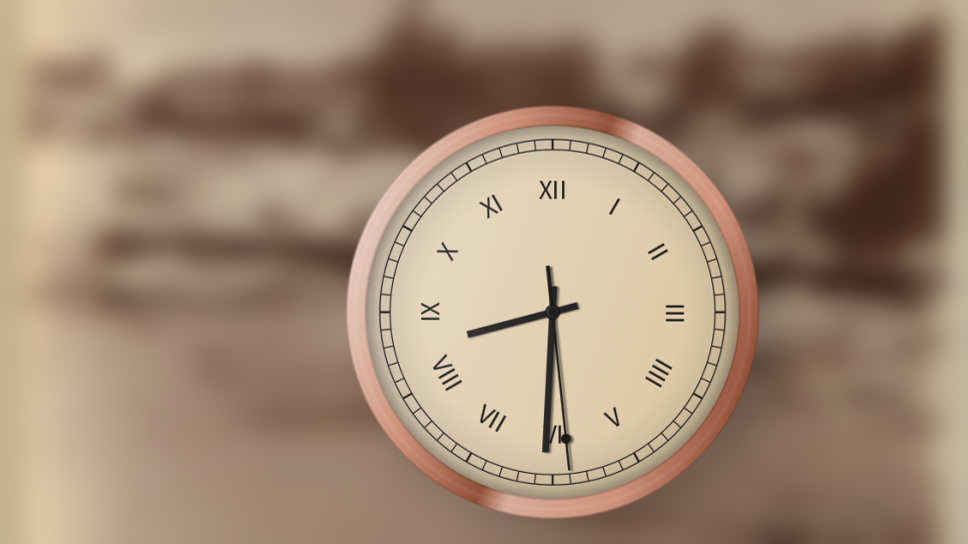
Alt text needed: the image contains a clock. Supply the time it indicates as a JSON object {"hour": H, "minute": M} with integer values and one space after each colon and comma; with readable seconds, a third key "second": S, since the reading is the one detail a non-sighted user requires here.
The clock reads {"hour": 8, "minute": 30, "second": 29}
